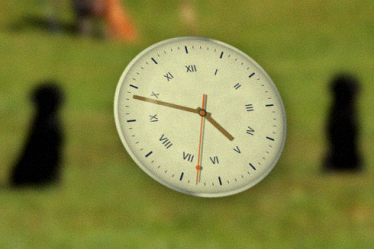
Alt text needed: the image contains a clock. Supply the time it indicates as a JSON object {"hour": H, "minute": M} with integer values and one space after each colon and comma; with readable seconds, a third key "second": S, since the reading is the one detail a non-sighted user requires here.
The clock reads {"hour": 4, "minute": 48, "second": 33}
